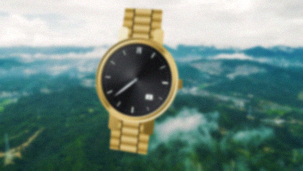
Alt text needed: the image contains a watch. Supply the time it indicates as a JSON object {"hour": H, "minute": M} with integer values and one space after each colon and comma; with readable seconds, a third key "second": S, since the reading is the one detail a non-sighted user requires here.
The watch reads {"hour": 7, "minute": 38}
